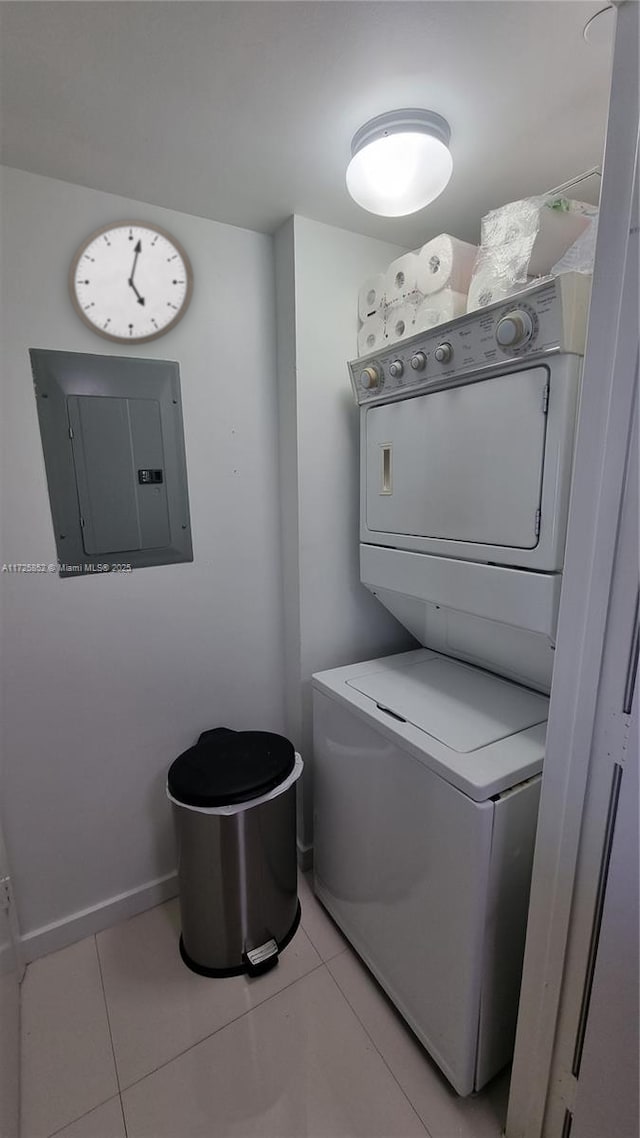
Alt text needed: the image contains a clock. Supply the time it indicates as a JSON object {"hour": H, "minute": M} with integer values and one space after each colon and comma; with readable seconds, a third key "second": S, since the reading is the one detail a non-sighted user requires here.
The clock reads {"hour": 5, "minute": 2}
